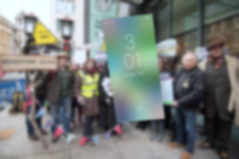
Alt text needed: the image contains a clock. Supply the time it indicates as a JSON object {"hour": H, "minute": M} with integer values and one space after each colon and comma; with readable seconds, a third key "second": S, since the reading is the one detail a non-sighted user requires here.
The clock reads {"hour": 3, "minute": 1}
